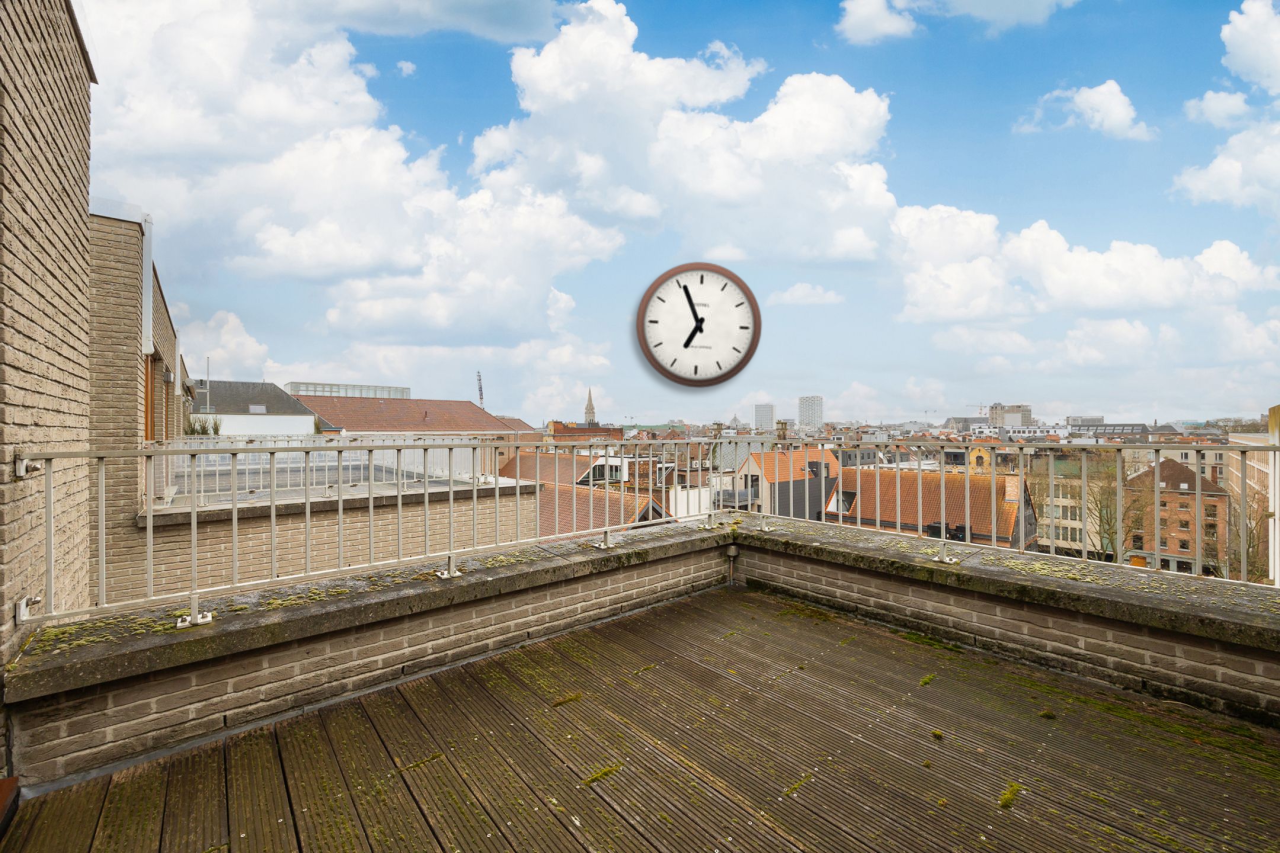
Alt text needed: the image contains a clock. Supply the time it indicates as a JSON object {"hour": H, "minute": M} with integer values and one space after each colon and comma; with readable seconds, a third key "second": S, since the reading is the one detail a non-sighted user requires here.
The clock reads {"hour": 6, "minute": 56}
